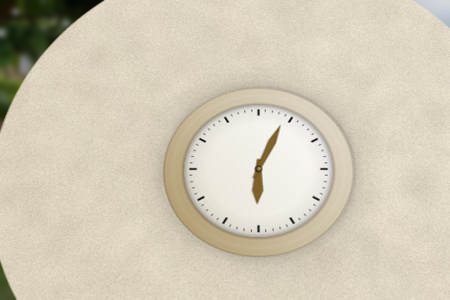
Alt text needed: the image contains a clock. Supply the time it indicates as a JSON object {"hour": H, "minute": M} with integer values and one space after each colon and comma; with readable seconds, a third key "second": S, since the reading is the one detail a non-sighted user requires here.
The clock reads {"hour": 6, "minute": 4}
